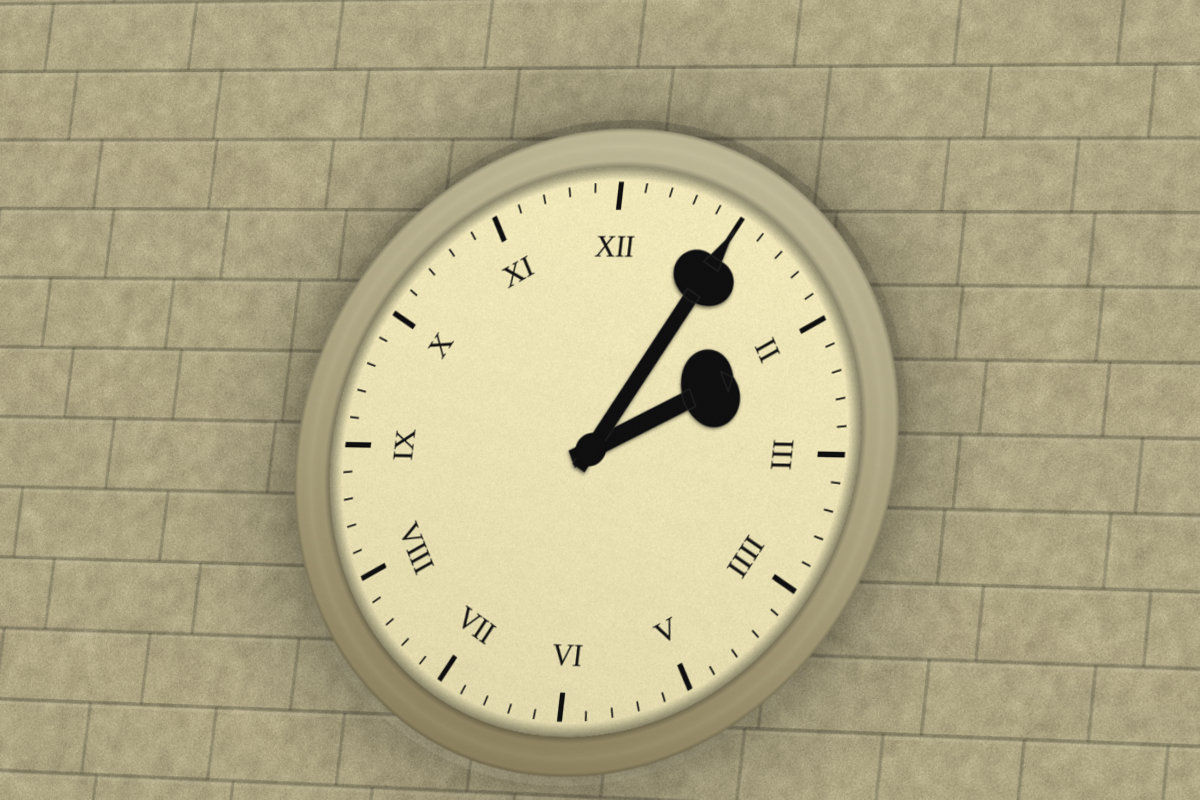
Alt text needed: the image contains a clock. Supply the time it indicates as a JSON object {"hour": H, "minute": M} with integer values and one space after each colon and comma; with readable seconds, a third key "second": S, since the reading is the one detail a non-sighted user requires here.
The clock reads {"hour": 2, "minute": 5}
